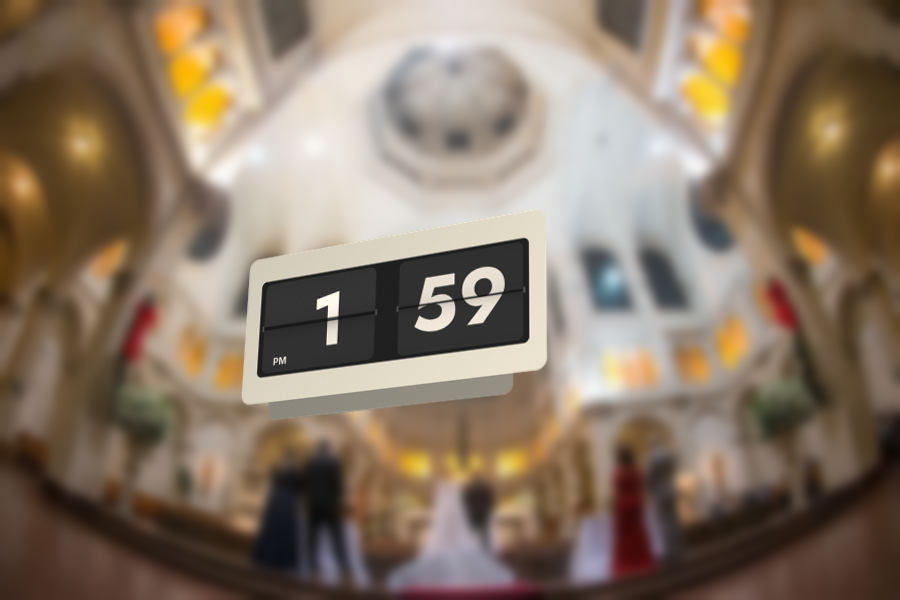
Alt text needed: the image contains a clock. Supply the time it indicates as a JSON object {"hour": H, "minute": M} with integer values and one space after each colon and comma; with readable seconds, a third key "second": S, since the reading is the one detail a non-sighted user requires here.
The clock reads {"hour": 1, "minute": 59}
